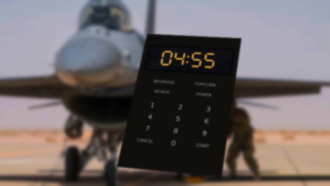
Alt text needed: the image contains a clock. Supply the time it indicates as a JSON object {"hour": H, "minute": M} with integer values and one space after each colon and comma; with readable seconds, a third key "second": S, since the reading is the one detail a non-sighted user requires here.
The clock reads {"hour": 4, "minute": 55}
